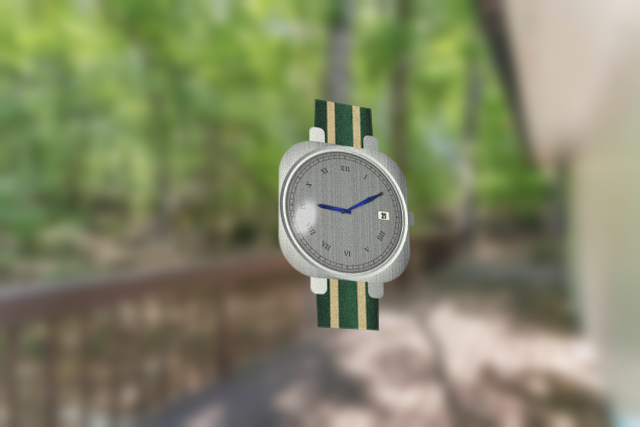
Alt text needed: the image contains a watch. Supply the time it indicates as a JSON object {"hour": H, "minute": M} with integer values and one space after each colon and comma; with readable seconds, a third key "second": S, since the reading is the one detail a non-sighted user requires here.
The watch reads {"hour": 9, "minute": 10}
